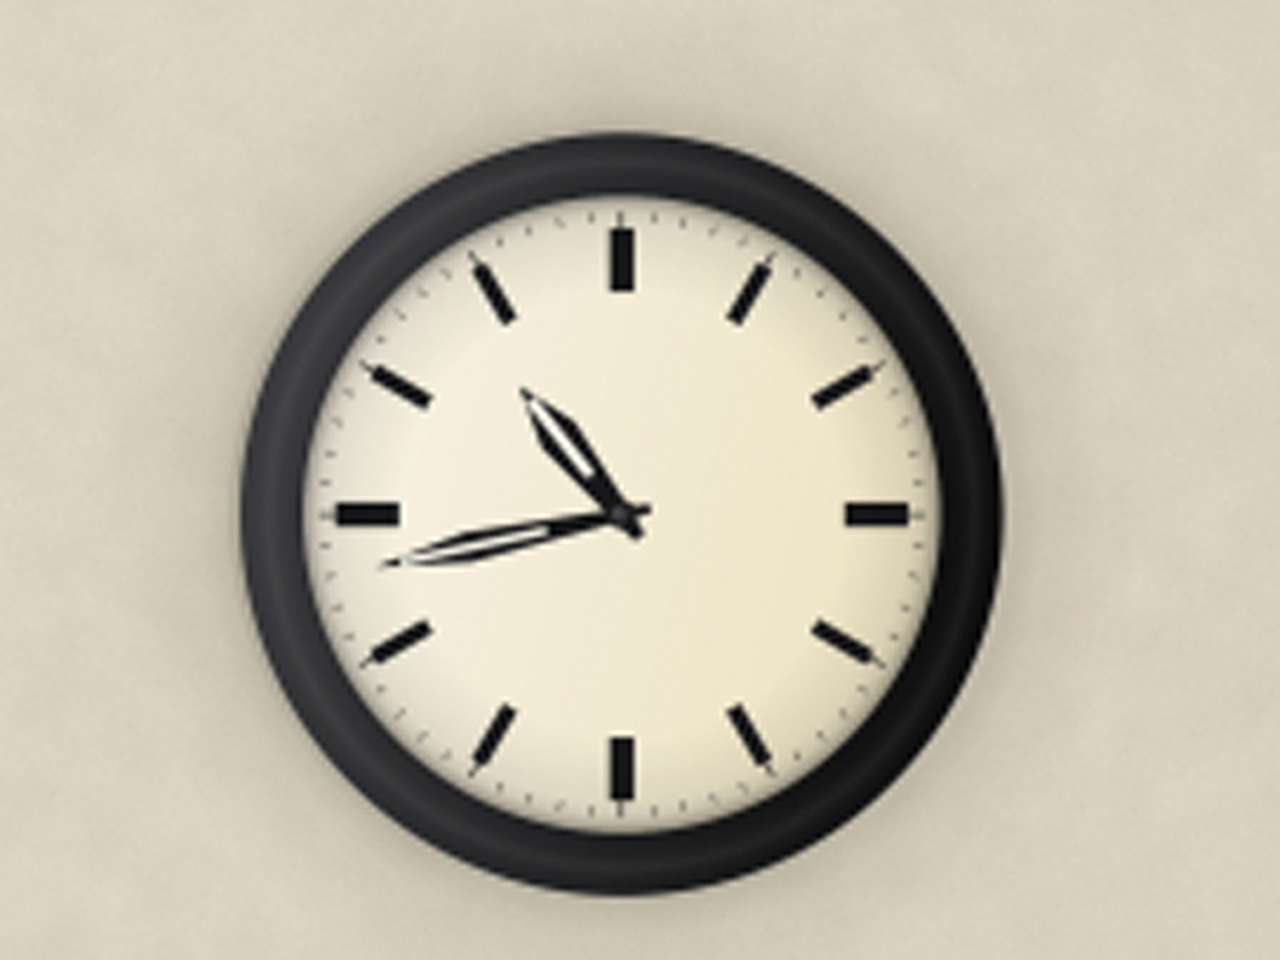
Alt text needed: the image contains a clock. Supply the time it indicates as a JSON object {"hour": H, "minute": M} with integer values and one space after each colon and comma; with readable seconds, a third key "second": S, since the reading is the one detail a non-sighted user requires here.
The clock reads {"hour": 10, "minute": 43}
